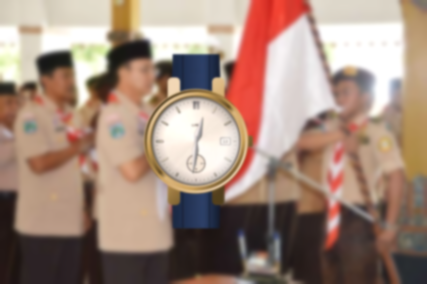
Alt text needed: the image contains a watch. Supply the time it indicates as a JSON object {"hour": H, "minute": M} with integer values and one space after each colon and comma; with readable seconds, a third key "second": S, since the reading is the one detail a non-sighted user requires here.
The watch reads {"hour": 12, "minute": 31}
